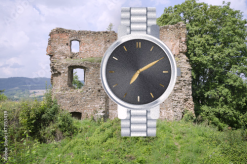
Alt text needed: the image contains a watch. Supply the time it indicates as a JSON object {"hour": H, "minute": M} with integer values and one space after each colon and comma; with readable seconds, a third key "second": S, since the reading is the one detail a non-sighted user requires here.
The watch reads {"hour": 7, "minute": 10}
